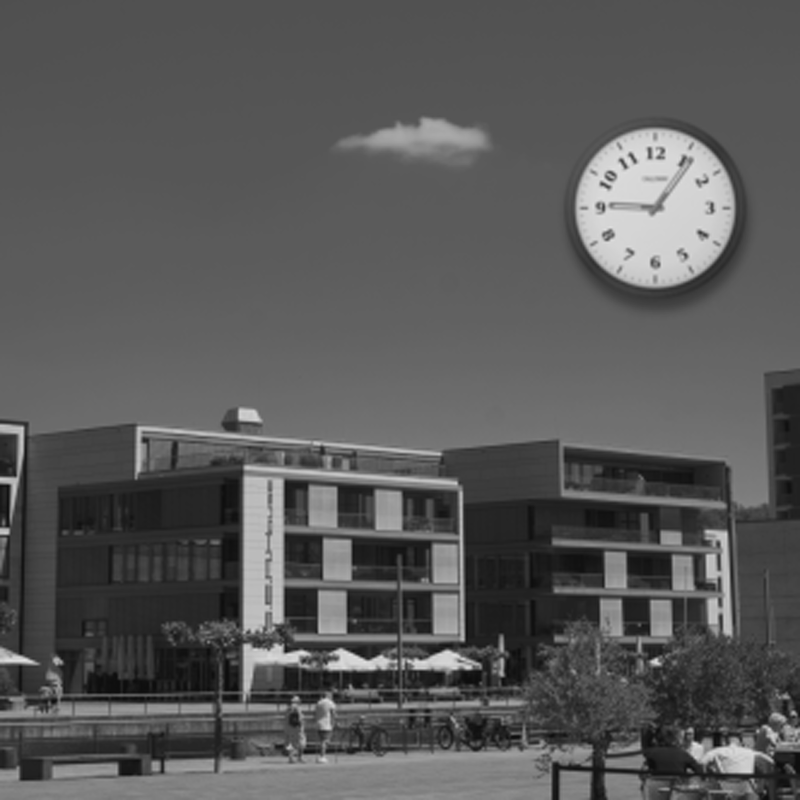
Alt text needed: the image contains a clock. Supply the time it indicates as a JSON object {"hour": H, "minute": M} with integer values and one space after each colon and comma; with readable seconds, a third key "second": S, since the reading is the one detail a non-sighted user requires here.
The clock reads {"hour": 9, "minute": 6}
